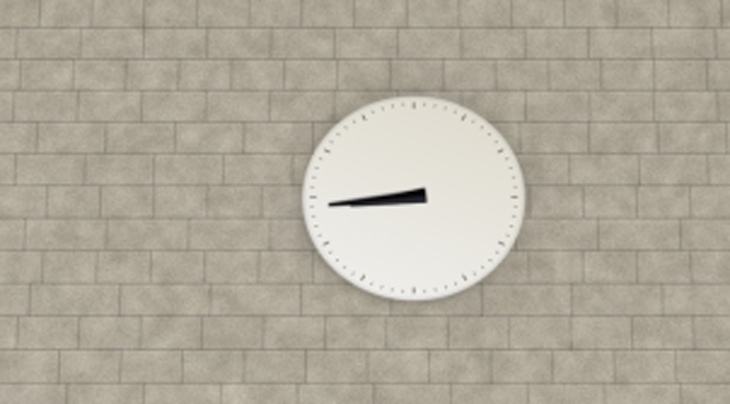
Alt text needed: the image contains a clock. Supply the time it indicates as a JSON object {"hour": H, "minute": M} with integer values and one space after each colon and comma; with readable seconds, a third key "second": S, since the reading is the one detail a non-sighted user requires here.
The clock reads {"hour": 8, "minute": 44}
